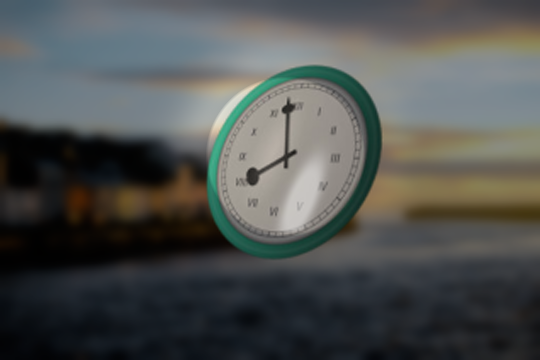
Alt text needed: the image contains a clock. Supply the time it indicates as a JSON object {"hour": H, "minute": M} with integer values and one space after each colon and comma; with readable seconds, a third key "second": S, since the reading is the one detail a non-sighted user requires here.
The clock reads {"hour": 7, "minute": 58}
